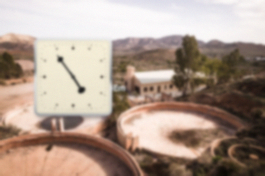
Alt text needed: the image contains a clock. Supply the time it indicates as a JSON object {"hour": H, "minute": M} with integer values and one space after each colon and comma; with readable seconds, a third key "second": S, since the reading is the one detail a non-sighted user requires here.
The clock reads {"hour": 4, "minute": 54}
